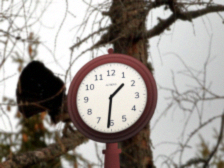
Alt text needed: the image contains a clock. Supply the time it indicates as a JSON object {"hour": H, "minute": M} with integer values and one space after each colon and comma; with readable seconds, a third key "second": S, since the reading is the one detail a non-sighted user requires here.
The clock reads {"hour": 1, "minute": 31}
